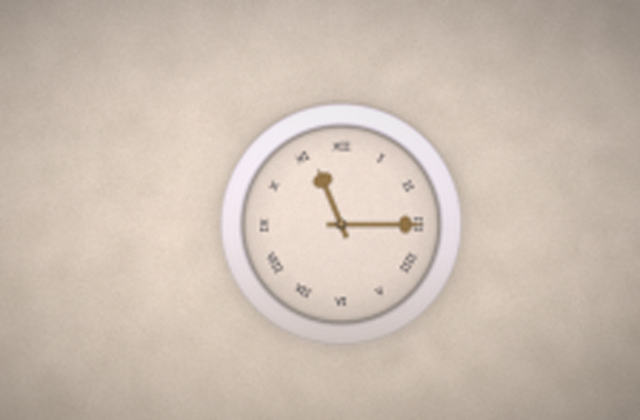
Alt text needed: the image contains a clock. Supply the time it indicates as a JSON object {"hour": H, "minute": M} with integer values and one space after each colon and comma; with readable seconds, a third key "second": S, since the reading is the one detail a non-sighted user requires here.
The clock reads {"hour": 11, "minute": 15}
